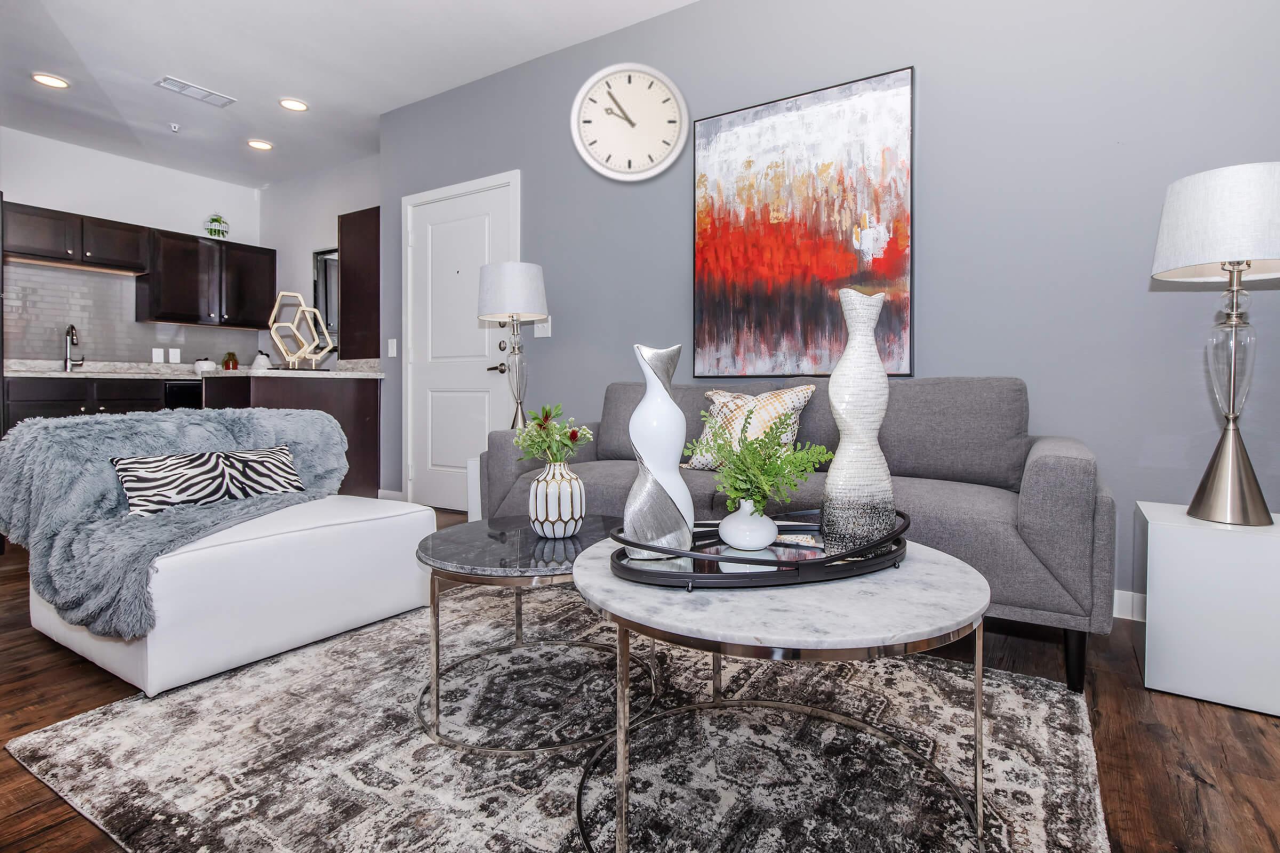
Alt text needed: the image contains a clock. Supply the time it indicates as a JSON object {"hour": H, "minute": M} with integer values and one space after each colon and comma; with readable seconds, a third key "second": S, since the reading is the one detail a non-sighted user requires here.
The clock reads {"hour": 9, "minute": 54}
